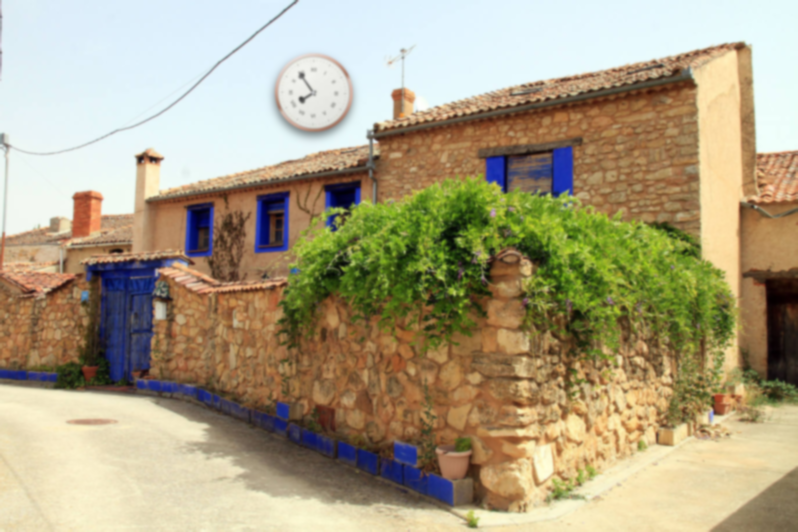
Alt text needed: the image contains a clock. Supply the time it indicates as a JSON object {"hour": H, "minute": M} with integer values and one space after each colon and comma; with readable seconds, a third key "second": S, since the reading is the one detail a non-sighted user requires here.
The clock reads {"hour": 7, "minute": 54}
